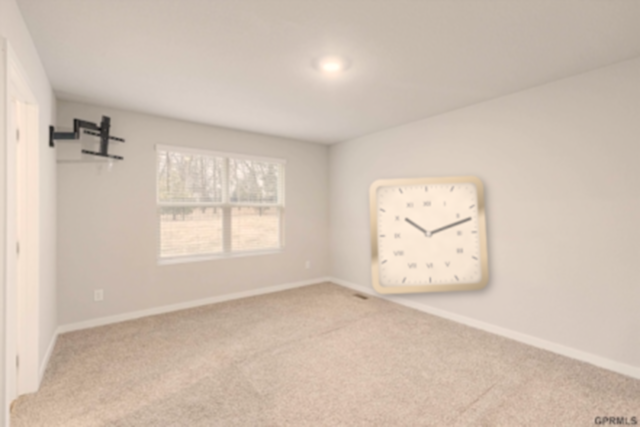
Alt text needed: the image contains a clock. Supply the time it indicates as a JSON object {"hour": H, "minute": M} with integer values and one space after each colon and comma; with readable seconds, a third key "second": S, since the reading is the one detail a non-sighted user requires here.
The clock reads {"hour": 10, "minute": 12}
